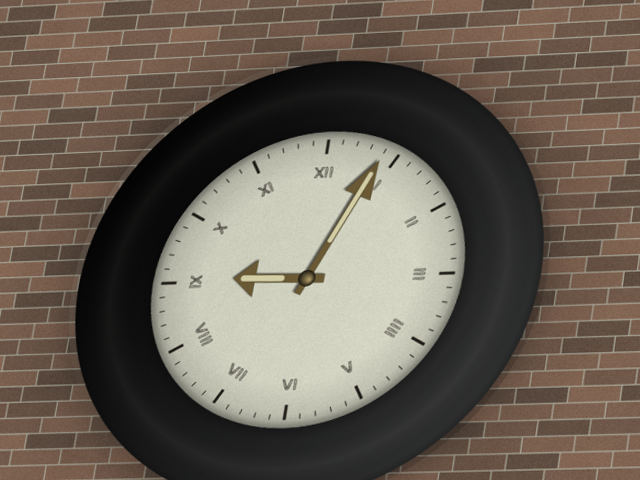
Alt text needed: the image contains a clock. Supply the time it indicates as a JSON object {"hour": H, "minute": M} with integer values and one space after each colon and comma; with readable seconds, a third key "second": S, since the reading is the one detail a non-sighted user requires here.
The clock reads {"hour": 9, "minute": 4}
